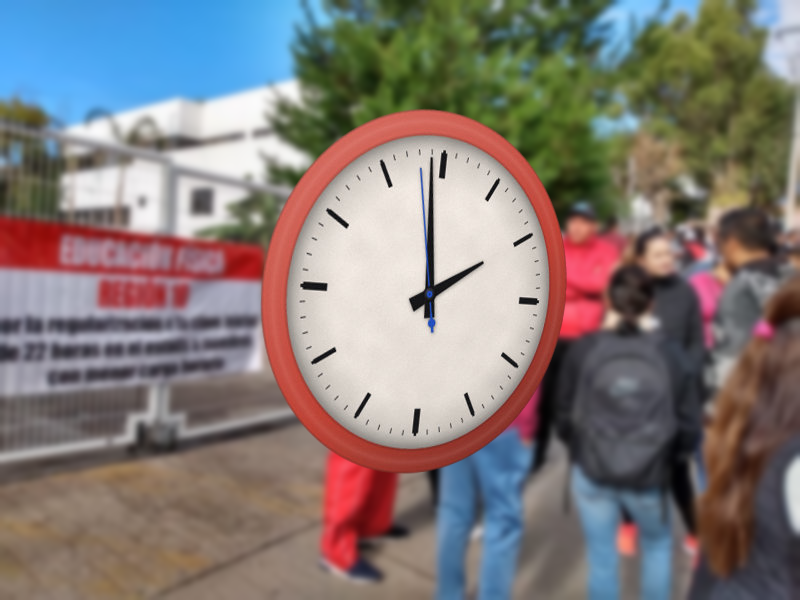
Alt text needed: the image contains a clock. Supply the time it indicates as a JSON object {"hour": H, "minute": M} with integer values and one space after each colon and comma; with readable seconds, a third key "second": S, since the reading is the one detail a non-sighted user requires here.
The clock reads {"hour": 1, "minute": 58, "second": 58}
